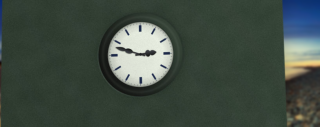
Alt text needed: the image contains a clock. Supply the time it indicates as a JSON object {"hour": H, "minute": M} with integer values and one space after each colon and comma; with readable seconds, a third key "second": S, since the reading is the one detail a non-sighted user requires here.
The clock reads {"hour": 2, "minute": 48}
